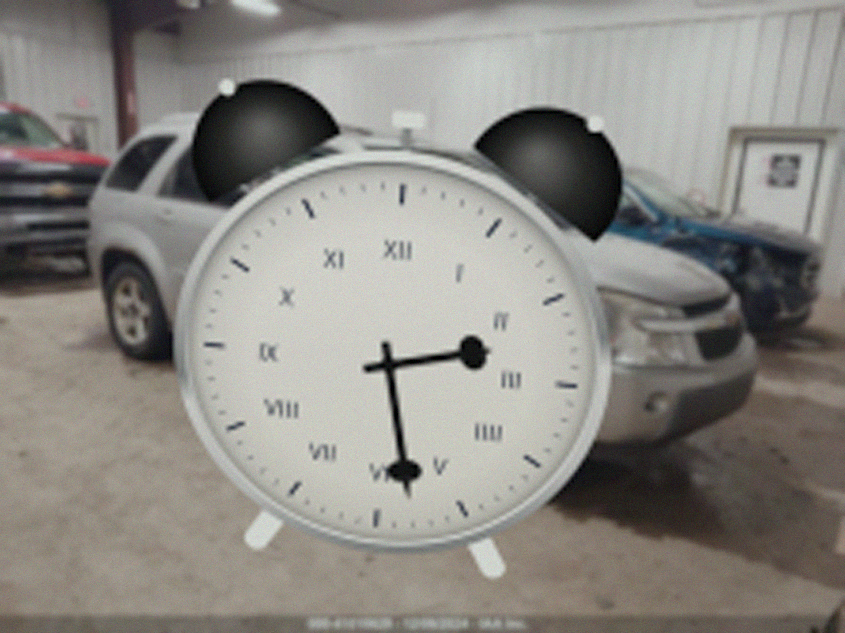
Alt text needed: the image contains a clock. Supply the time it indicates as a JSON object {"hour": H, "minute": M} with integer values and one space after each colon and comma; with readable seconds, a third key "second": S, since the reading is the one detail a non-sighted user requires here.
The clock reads {"hour": 2, "minute": 28}
